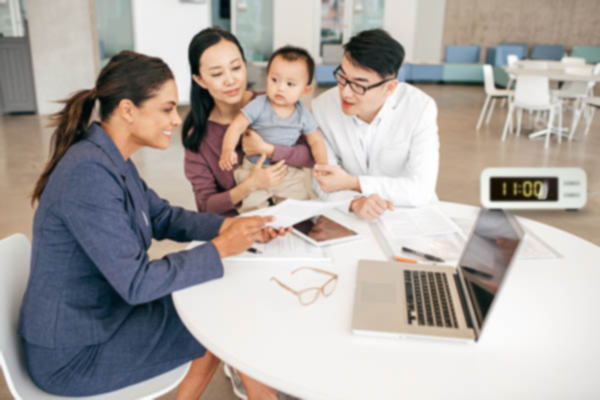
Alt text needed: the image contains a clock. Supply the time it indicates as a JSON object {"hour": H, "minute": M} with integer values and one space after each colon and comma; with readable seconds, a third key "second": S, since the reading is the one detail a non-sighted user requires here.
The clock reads {"hour": 11, "minute": 0}
